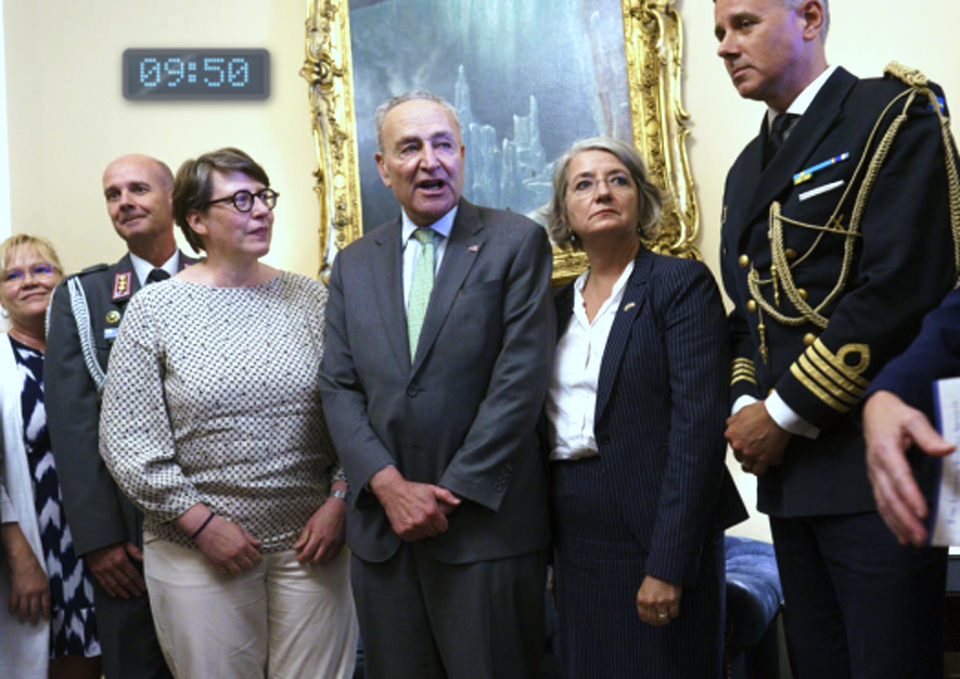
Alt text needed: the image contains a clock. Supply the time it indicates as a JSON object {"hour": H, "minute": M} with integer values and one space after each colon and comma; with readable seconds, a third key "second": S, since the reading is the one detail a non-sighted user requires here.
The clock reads {"hour": 9, "minute": 50}
